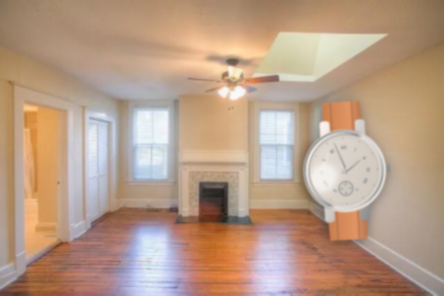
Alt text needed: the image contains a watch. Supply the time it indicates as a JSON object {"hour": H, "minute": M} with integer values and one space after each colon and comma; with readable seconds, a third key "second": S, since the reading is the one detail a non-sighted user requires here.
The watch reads {"hour": 1, "minute": 57}
